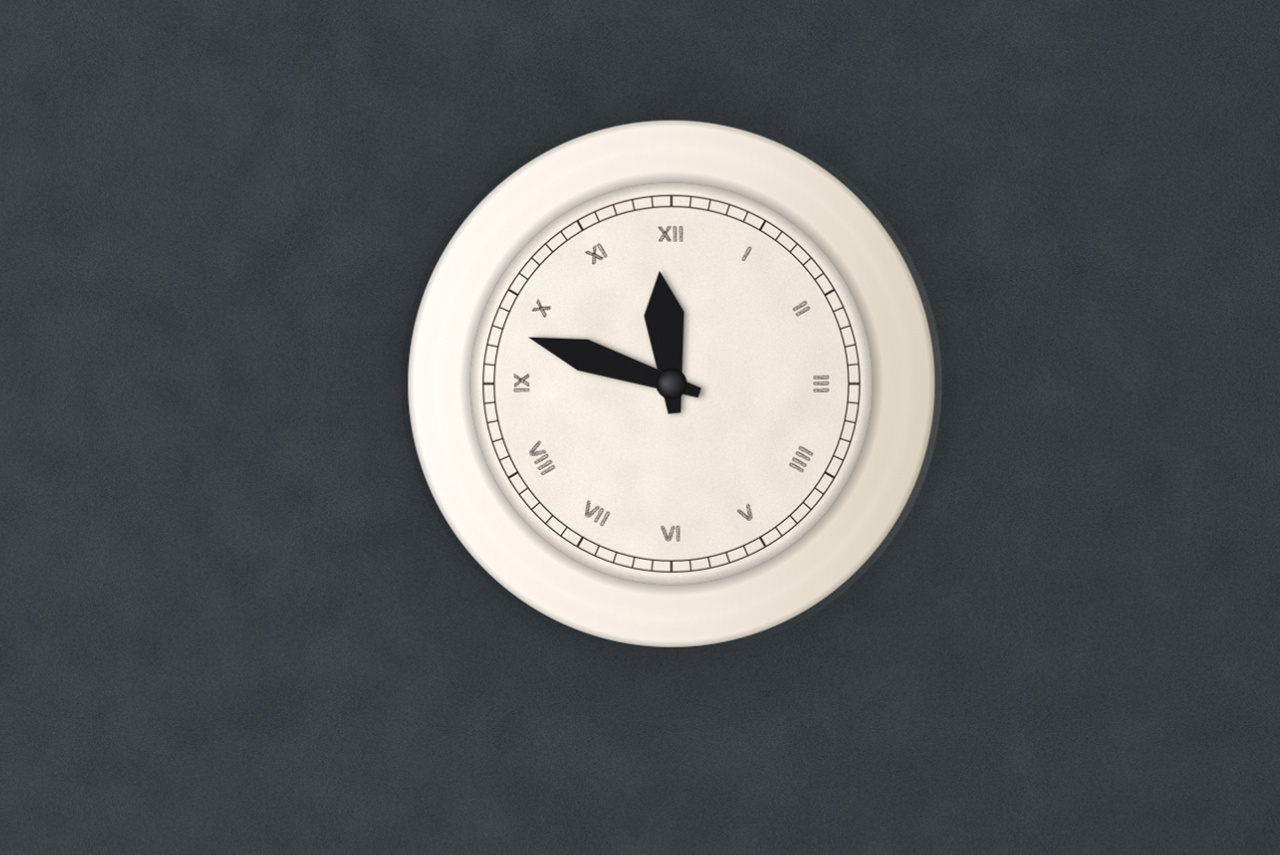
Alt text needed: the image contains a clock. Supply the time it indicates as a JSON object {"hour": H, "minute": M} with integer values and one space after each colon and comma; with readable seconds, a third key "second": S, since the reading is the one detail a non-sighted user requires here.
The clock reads {"hour": 11, "minute": 48}
